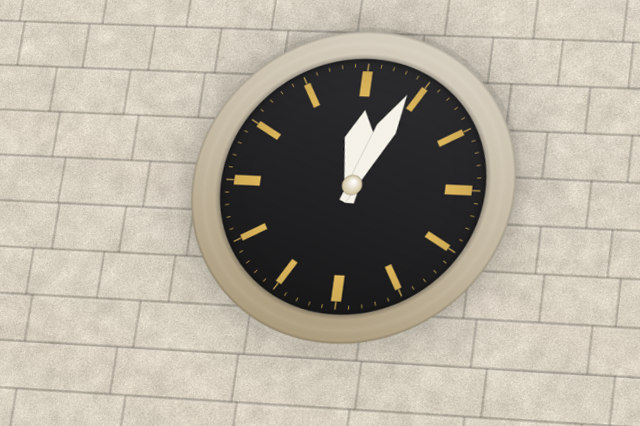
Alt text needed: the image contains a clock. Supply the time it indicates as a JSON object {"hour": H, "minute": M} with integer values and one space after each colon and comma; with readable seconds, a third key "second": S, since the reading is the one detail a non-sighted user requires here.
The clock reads {"hour": 12, "minute": 4}
